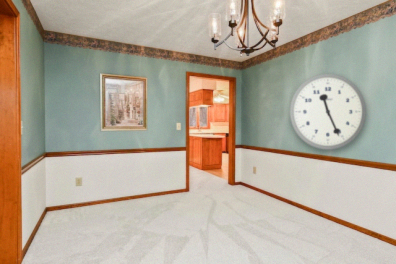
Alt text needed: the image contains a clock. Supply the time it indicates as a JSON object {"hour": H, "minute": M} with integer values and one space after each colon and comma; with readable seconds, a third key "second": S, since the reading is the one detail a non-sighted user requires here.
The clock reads {"hour": 11, "minute": 26}
